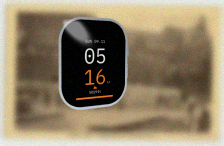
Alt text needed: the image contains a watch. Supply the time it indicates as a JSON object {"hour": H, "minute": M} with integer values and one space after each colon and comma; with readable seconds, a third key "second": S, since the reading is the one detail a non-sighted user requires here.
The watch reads {"hour": 5, "minute": 16}
